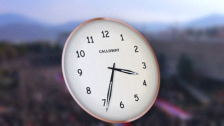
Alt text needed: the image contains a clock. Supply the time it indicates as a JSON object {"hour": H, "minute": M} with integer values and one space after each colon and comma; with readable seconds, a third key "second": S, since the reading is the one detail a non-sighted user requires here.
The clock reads {"hour": 3, "minute": 34}
